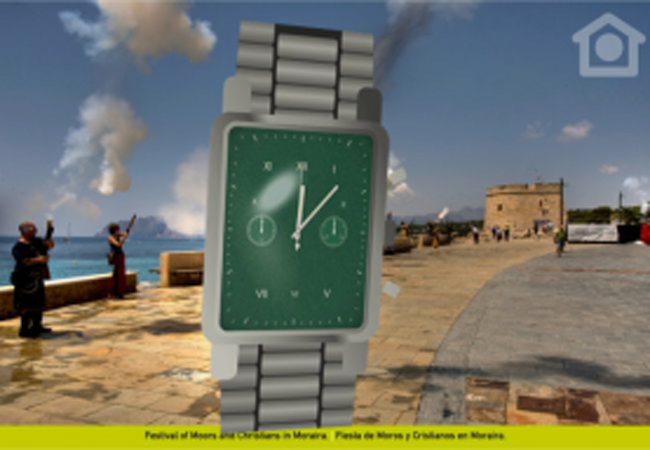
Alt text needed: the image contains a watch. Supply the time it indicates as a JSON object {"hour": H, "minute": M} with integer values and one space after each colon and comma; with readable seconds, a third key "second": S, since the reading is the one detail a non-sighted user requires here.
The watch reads {"hour": 12, "minute": 7}
